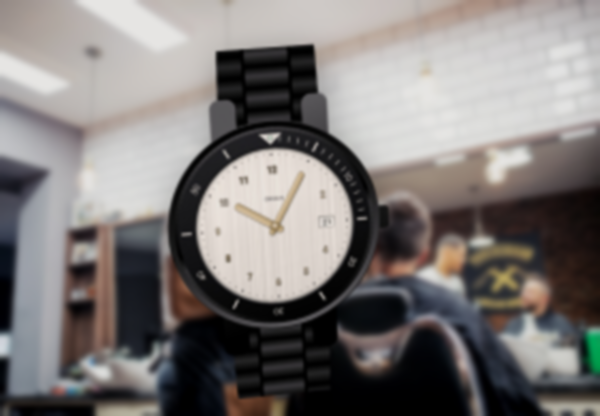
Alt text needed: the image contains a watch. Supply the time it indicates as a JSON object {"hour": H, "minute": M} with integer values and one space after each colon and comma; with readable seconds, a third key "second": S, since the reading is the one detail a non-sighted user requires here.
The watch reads {"hour": 10, "minute": 5}
